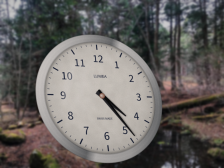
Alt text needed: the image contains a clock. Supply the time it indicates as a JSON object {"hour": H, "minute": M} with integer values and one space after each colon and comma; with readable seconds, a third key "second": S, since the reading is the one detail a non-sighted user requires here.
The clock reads {"hour": 4, "minute": 24}
